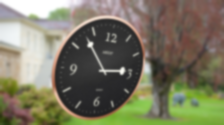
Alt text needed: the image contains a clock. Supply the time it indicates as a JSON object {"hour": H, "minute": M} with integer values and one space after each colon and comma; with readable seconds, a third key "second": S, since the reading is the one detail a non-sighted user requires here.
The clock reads {"hour": 2, "minute": 53}
